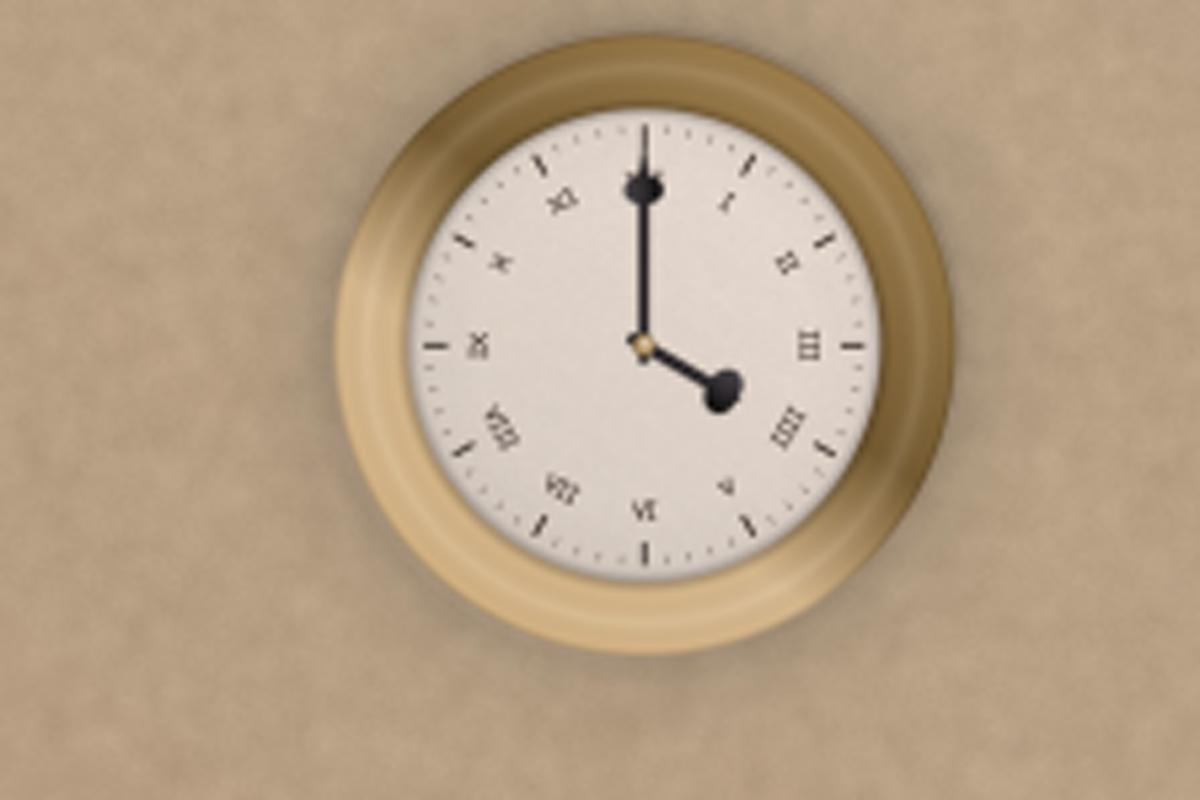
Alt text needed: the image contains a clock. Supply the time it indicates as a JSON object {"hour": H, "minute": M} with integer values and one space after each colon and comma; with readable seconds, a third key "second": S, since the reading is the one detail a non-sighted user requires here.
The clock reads {"hour": 4, "minute": 0}
